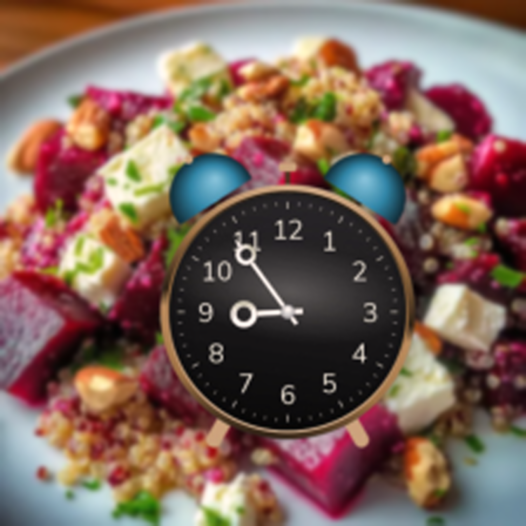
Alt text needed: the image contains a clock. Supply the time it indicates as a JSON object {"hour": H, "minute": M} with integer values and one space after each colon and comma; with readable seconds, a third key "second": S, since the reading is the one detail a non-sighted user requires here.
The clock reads {"hour": 8, "minute": 54}
